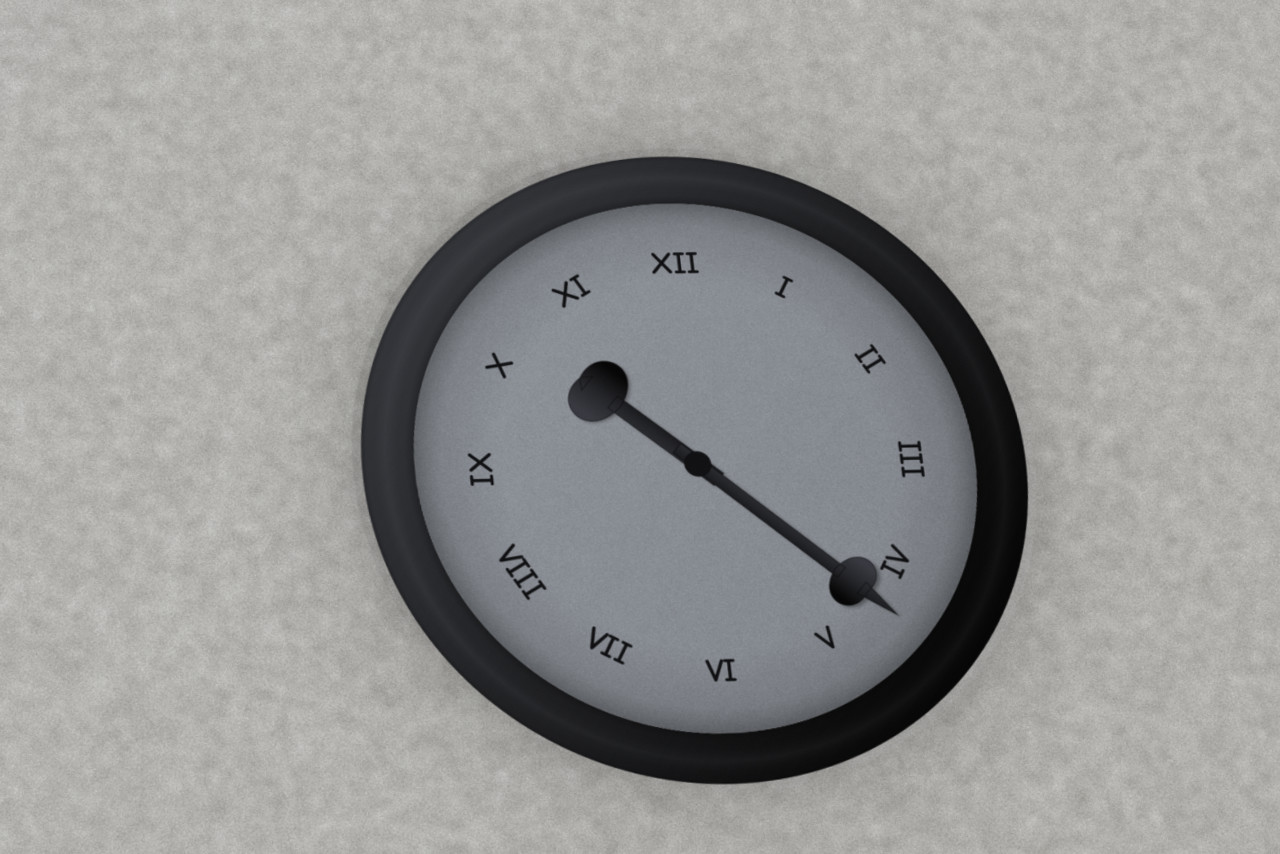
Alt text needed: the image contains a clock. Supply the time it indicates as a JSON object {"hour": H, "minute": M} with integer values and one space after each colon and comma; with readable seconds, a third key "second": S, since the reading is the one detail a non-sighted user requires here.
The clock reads {"hour": 10, "minute": 22}
